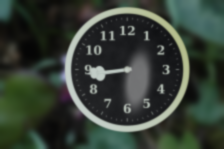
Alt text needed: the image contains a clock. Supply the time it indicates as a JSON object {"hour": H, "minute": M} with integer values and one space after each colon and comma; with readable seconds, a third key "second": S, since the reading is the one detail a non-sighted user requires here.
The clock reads {"hour": 8, "minute": 44}
